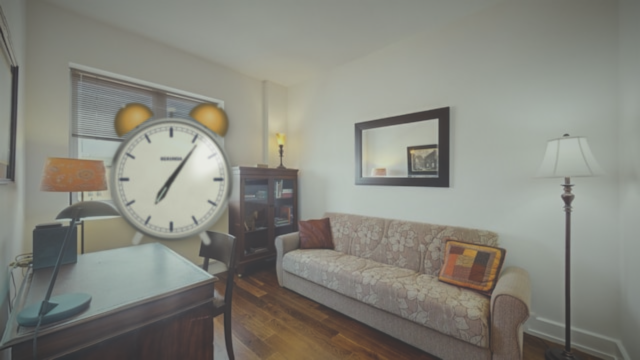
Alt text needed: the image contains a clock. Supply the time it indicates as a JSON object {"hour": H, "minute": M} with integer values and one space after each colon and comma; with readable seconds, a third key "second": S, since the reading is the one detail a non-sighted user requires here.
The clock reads {"hour": 7, "minute": 6}
